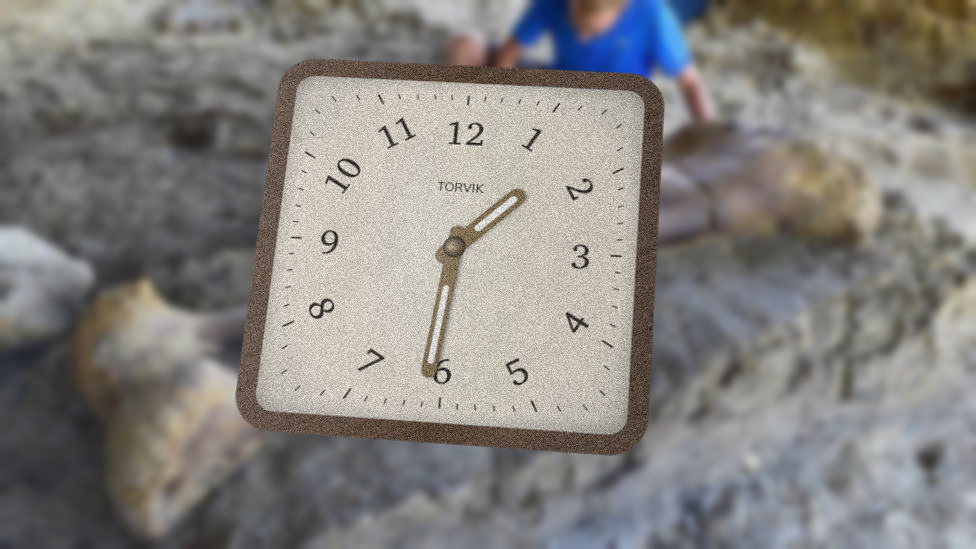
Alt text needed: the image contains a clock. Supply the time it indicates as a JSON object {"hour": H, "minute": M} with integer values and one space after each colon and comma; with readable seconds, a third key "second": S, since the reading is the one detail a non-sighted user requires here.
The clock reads {"hour": 1, "minute": 31}
